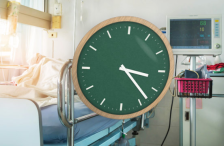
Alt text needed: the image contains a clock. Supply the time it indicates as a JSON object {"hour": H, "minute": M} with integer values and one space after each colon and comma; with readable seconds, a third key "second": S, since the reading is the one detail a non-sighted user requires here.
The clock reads {"hour": 3, "minute": 23}
